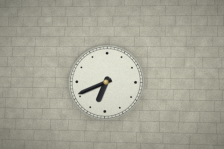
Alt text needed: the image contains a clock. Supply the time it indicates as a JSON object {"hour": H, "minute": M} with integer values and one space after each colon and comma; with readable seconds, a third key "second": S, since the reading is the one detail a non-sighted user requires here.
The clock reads {"hour": 6, "minute": 41}
